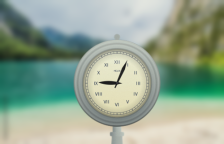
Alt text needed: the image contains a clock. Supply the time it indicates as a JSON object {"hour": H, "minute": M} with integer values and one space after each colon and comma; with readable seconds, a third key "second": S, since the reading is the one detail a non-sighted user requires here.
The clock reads {"hour": 9, "minute": 4}
